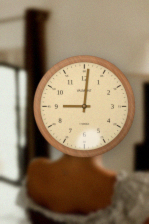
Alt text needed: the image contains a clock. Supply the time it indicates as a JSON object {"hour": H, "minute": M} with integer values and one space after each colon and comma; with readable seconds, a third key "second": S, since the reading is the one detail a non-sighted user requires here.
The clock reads {"hour": 9, "minute": 1}
